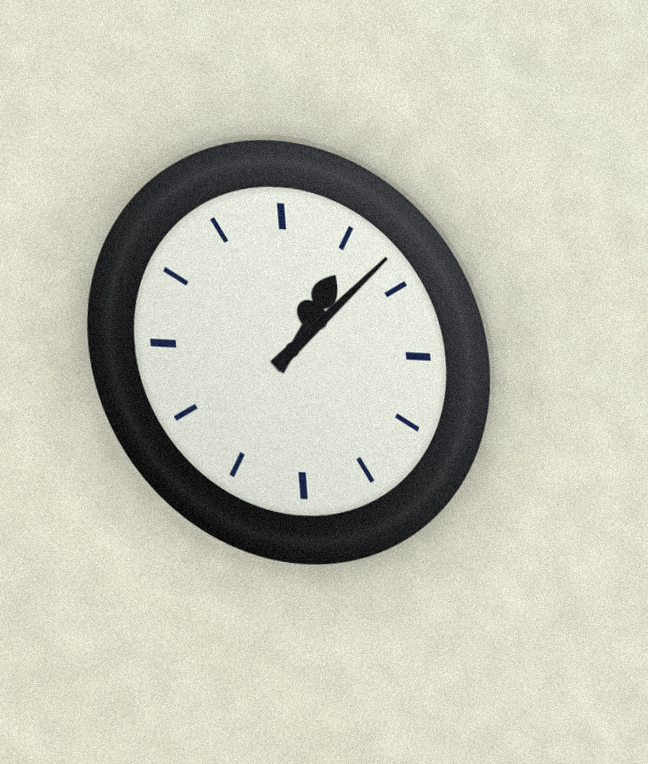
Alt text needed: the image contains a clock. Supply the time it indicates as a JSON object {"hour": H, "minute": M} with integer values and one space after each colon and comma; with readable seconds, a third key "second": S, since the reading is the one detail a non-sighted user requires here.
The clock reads {"hour": 1, "minute": 8}
